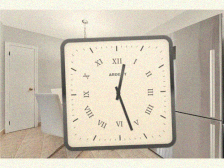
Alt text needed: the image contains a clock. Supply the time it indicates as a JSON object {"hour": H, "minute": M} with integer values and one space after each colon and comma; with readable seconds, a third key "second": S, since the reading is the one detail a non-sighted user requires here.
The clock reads {"hour": 12, "minute": 27}
